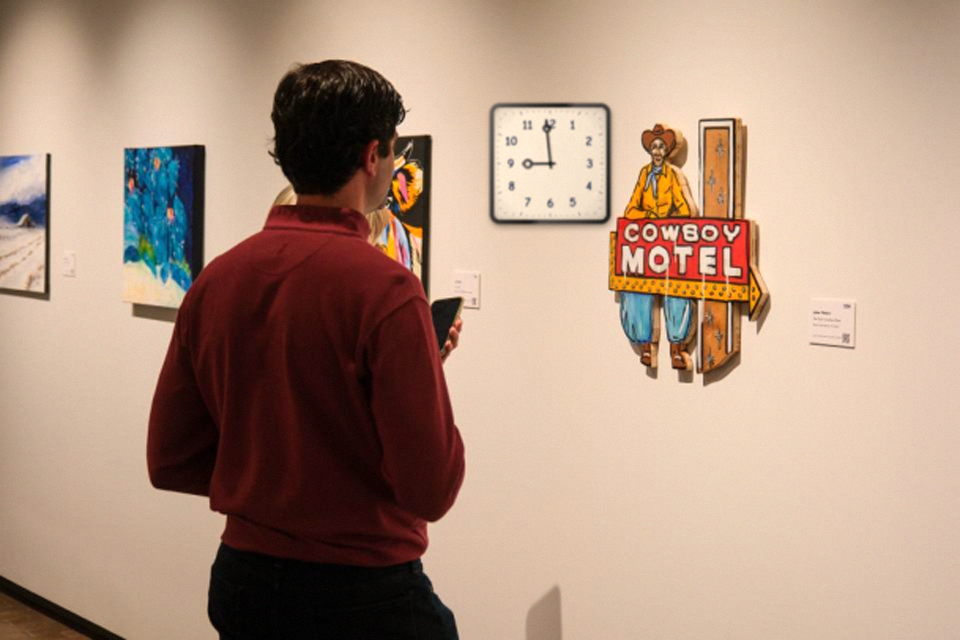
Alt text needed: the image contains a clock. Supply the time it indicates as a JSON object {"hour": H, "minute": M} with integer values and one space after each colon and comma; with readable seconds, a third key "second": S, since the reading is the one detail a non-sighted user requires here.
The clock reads {"hour": 8, "minute": 59}
